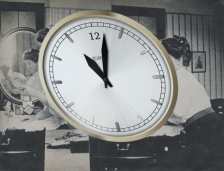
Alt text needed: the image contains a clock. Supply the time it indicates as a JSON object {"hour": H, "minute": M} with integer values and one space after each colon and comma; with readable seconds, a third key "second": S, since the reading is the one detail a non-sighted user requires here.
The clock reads {"hour": 11, "minute": 2}
